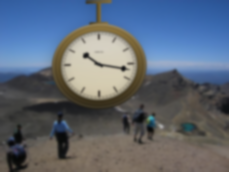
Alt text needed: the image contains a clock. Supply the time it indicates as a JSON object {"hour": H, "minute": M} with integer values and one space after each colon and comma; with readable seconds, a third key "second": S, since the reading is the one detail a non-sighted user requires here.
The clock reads {"hour": 10, "minute": 17}
